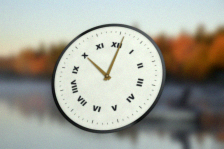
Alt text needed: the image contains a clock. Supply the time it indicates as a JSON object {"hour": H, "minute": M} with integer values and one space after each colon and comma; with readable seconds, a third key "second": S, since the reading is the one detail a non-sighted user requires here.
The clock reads {"hour": 10, "minute": 1}
